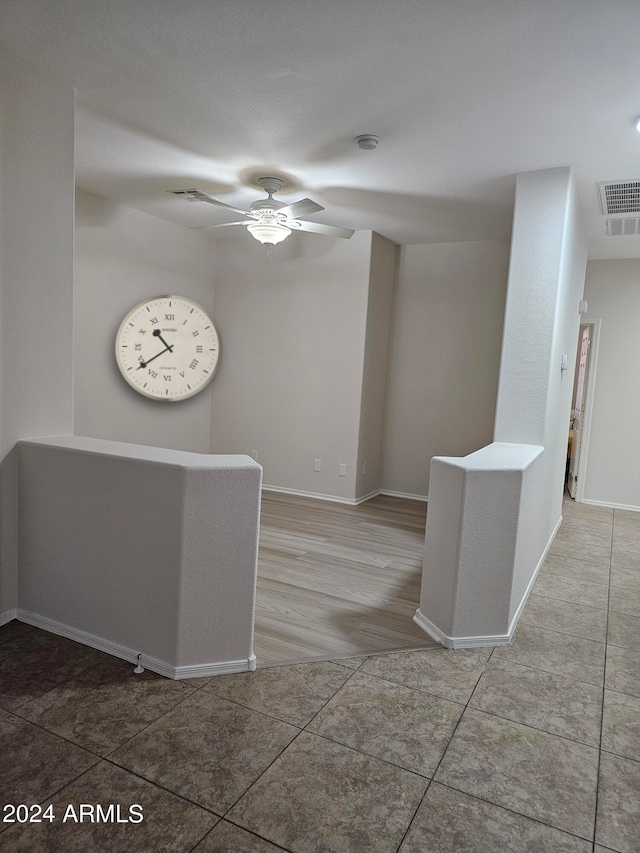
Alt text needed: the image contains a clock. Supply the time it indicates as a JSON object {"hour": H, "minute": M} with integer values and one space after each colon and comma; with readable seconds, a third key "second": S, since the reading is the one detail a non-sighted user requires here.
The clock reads {"hour": 10, "minute": 39}
